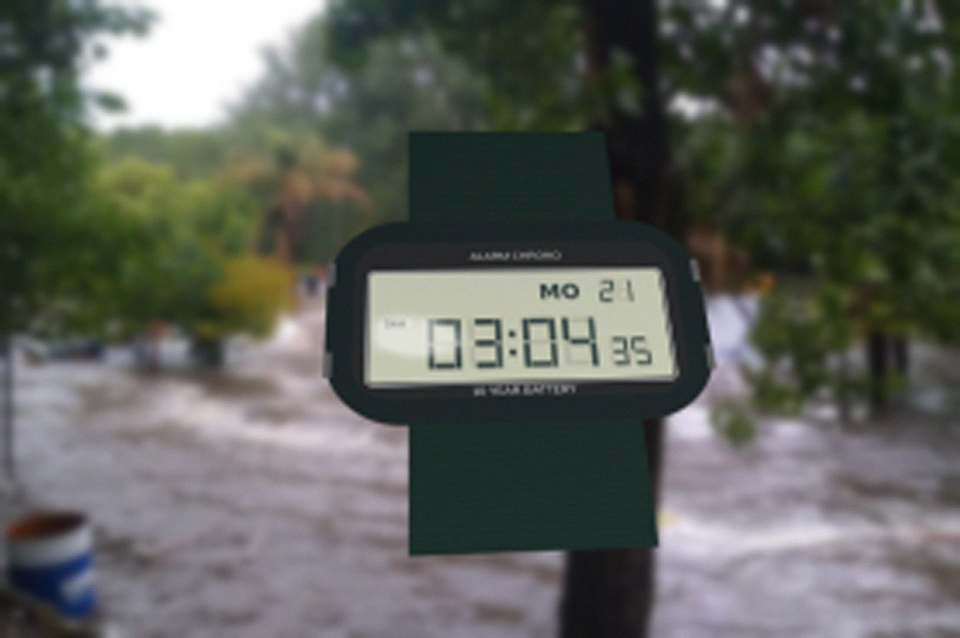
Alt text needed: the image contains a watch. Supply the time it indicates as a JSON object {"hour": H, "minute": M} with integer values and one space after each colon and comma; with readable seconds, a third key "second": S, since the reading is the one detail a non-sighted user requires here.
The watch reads {"hour": 3, "minute": 4, "second": 35}
